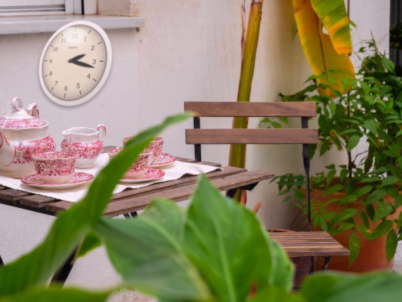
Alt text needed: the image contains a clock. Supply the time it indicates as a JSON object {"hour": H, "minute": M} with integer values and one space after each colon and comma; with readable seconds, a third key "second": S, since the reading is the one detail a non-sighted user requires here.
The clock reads {"hour": 2, "minute": 17}
